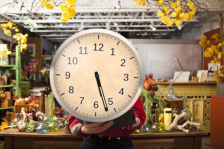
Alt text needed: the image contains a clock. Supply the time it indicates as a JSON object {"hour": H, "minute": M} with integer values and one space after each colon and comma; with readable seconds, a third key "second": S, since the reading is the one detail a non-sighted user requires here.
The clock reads {"hour": 5, "minute": 27}
